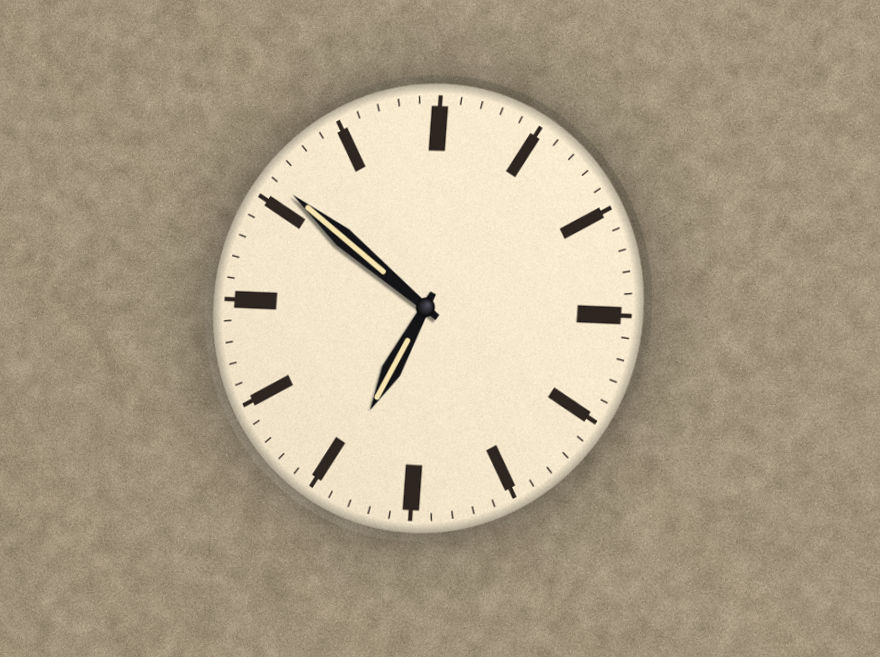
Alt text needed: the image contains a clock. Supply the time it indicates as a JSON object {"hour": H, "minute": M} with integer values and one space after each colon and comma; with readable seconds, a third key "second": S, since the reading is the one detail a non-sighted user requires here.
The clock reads {"hour": 6, "minute": 51}
